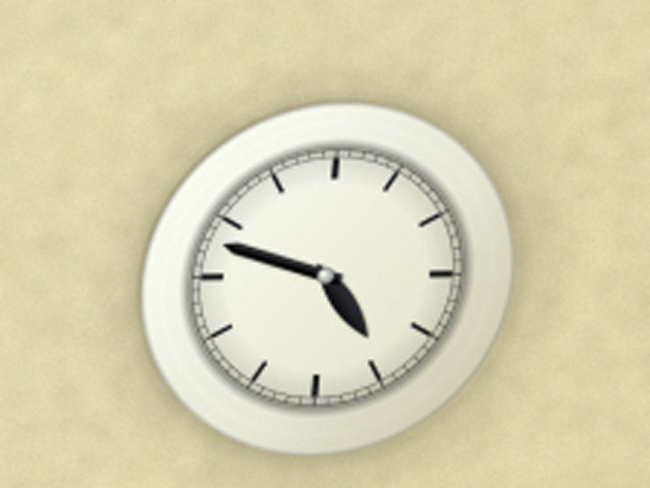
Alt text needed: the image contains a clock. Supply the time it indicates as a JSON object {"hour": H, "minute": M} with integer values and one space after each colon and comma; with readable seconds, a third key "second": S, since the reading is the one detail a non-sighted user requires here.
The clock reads {"hour": 4, "minute": 48}
